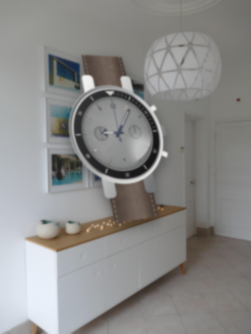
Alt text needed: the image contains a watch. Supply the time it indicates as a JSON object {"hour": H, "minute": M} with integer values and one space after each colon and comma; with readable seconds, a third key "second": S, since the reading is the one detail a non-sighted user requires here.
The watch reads {"hour": 9, "minute": 6}
